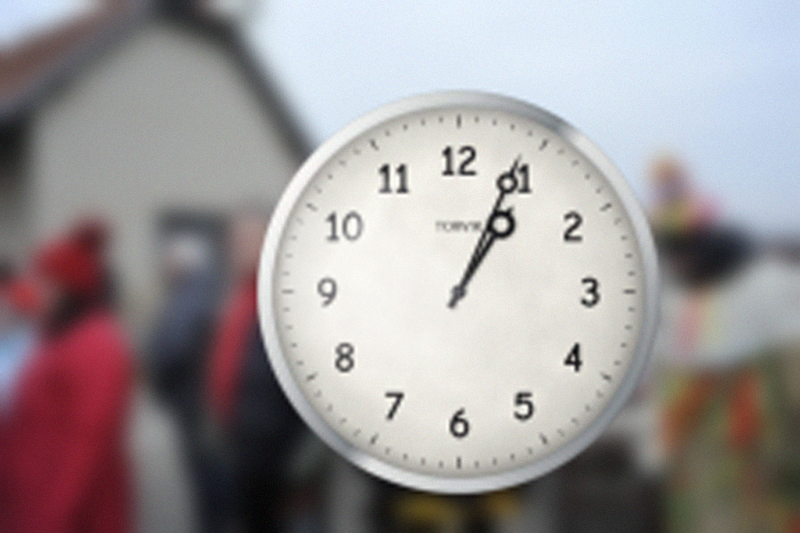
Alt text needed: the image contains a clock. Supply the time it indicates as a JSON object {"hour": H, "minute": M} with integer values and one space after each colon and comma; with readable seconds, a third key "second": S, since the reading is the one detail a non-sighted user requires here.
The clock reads {"hour": 1, "minute": 4}
